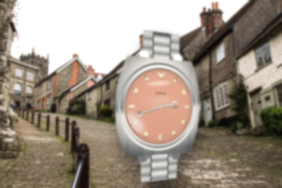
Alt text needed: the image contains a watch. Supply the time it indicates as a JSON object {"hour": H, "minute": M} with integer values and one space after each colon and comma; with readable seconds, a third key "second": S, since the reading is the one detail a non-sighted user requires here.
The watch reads {"hour": 2, "minute": 42}
